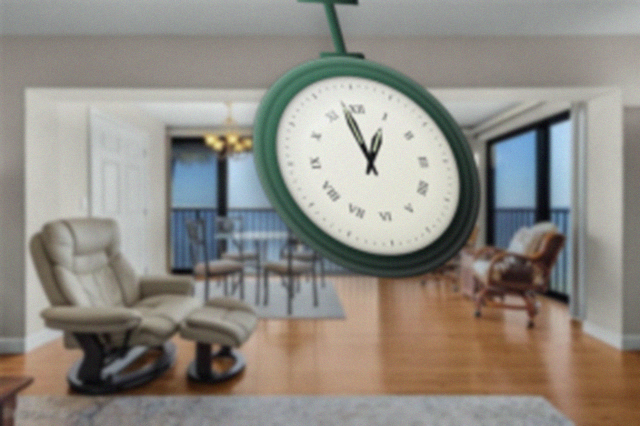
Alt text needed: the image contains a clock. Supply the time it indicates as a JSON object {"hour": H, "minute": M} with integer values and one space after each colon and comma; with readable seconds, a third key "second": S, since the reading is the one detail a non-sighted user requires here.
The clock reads {"hour": 12, "minute": 58}
